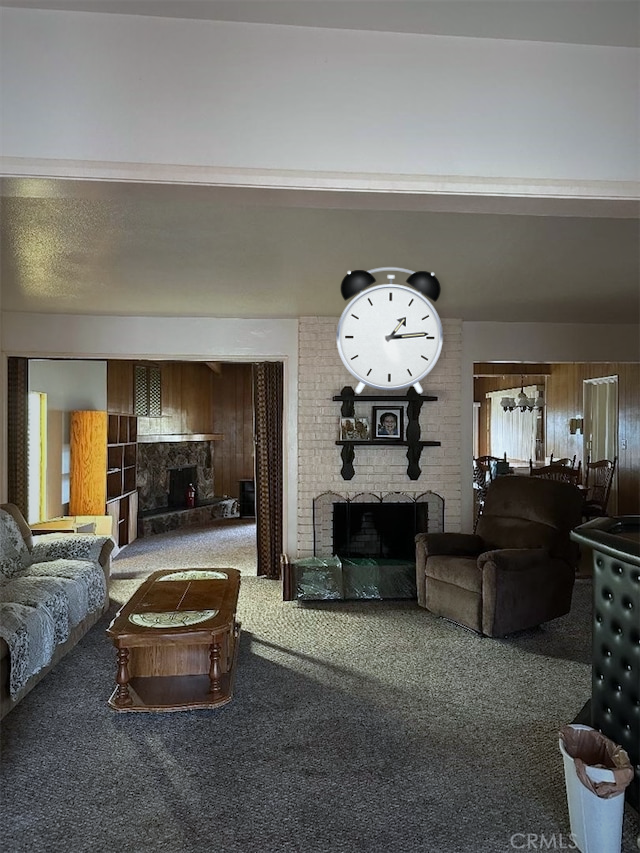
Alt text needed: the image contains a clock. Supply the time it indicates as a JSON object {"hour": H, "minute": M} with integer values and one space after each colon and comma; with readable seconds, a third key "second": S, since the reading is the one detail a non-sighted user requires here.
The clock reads {"hour": 1, "minute": 14}
